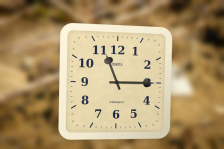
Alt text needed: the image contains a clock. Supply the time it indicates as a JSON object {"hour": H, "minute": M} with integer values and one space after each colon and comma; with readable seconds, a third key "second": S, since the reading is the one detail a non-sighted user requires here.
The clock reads {"hour": 11, "minute": 15}
